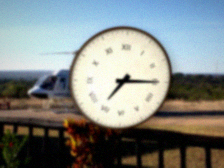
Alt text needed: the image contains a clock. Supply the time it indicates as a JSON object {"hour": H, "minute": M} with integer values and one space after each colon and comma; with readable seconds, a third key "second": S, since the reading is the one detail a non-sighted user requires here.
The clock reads {"hour": 7, "minute": 15}
